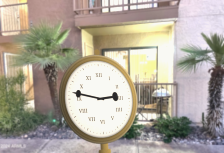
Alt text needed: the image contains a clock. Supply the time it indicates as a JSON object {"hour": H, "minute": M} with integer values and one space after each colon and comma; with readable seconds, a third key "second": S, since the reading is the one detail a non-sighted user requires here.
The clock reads {"hour": 2, "minute": 47}
